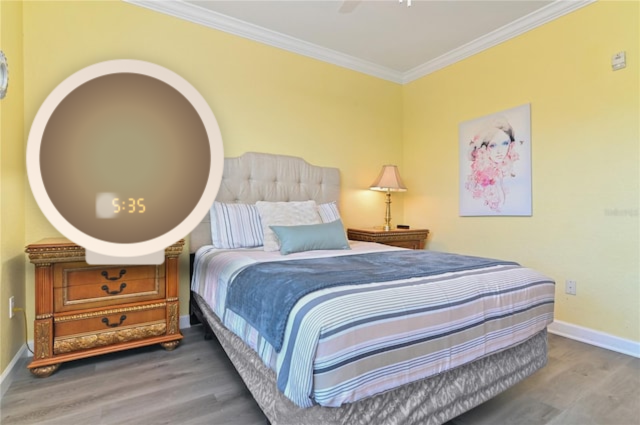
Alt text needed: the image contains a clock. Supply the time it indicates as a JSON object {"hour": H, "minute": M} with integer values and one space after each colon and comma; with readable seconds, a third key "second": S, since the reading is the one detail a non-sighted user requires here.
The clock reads {"hour": 5, "minute": 35}
